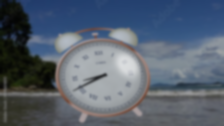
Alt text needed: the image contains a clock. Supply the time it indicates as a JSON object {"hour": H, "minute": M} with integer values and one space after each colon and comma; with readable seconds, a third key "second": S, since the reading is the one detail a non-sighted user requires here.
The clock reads {"hour": 8, "minute": 41}
